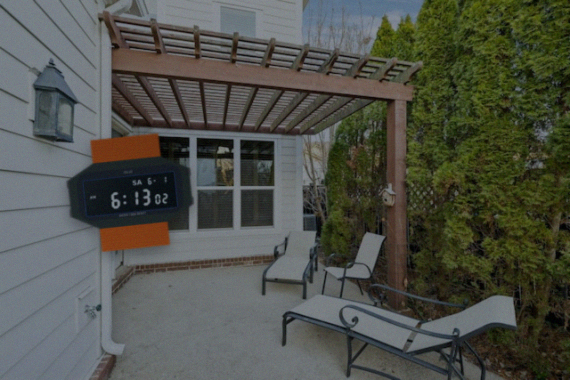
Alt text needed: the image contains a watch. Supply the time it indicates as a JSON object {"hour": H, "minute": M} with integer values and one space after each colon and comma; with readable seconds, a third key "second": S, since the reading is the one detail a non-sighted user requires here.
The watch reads {"hour": 6, "minute": 13, "second": 2}
